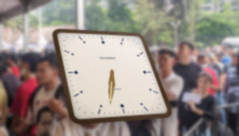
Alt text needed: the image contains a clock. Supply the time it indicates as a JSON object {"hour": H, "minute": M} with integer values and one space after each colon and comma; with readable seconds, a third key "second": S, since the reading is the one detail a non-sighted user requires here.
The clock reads {"hour": 6, "minute": 33}
